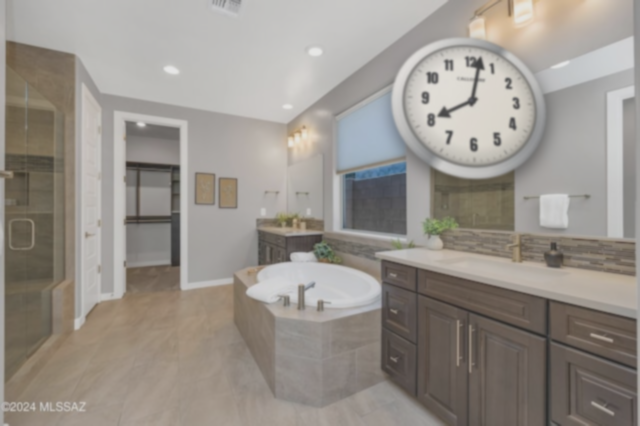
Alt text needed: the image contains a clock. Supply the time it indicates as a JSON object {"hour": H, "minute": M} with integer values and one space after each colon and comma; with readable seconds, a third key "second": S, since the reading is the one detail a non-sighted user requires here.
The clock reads {"hour": 8, "minute": 2}
